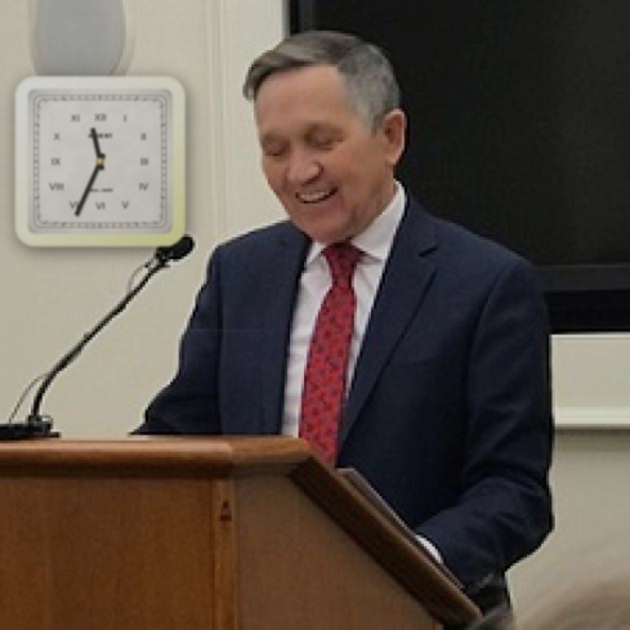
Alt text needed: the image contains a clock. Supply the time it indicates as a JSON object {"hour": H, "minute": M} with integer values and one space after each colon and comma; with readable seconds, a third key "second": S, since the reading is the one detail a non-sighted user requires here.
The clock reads {"hour": 11, "minute": 34}
